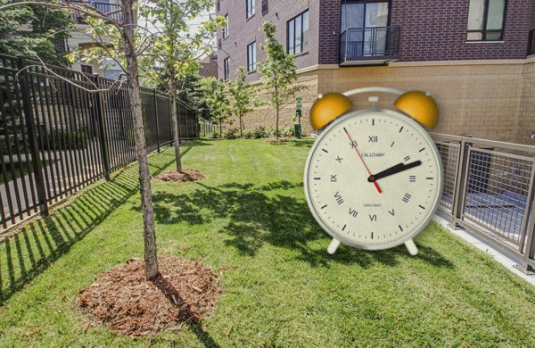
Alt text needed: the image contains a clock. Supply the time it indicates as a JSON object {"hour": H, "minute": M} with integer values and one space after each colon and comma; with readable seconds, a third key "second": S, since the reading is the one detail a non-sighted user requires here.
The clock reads {"hour": 2, "minute": 11, "second": 55}
